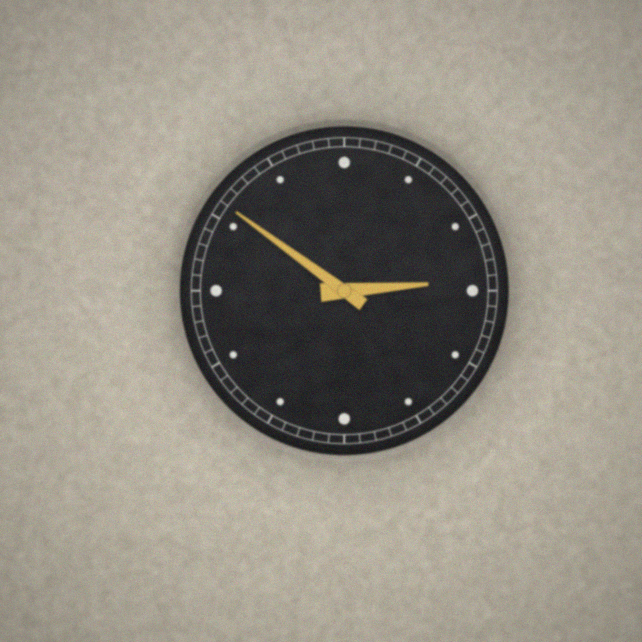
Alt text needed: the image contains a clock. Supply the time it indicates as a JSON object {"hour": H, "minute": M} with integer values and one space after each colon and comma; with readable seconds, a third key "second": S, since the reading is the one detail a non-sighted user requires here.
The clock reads {"hour": 2, "minute": 51}
